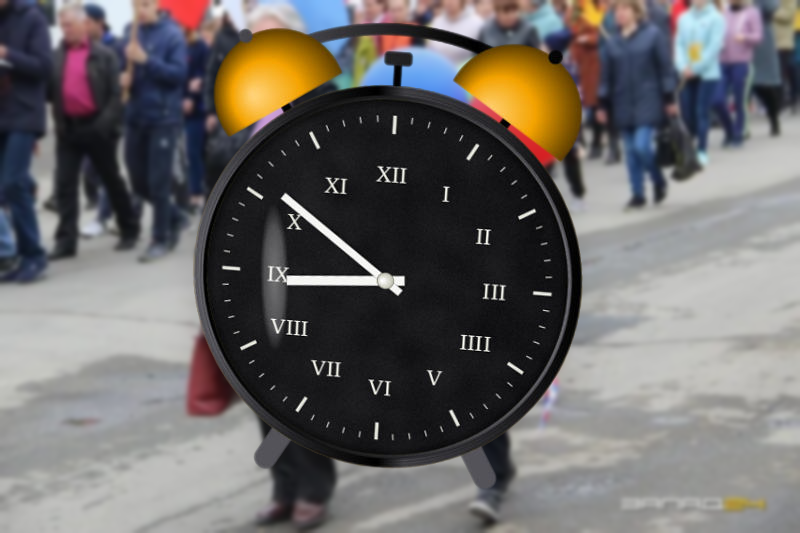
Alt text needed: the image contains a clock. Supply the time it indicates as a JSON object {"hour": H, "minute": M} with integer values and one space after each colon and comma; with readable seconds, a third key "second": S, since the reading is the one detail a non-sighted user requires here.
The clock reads {"hour": 8, "minute": 51}
